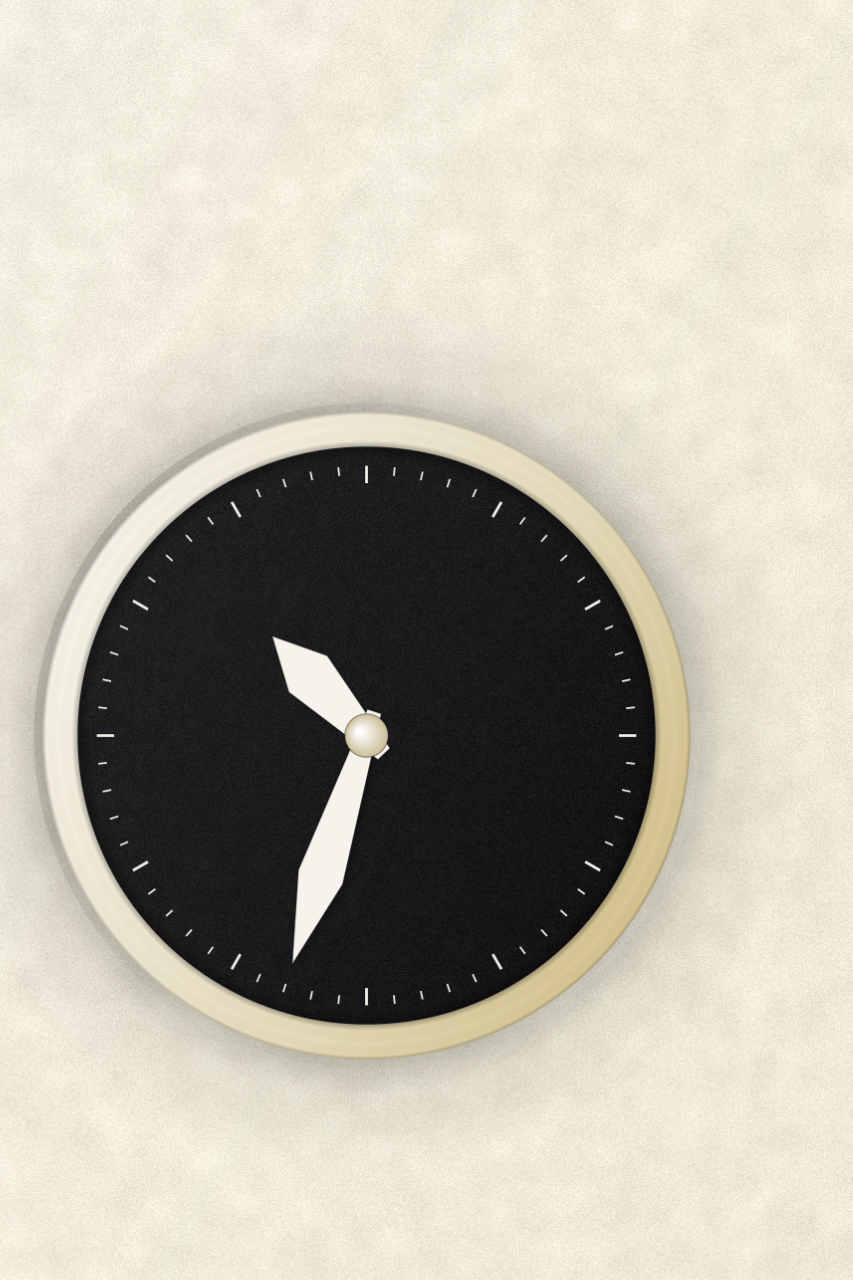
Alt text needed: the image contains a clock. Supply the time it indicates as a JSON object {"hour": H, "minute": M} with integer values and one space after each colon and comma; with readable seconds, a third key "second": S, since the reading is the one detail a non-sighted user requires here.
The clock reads {"hour": 10, "minute": 33}
